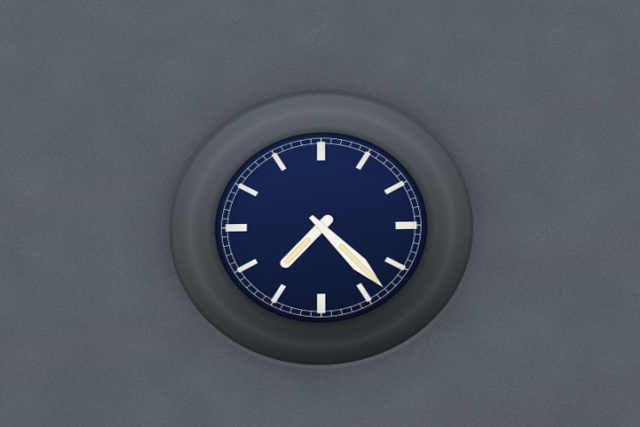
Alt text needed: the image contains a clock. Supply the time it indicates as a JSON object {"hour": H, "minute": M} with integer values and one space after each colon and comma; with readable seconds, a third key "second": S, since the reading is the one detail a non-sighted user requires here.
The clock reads {"hour": 7, "minute": 23}
